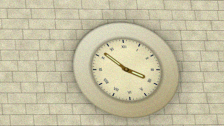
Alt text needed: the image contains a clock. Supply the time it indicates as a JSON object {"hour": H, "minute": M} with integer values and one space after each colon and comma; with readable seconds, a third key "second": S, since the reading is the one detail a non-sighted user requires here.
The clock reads {"hour": 3, "minute": 52}
